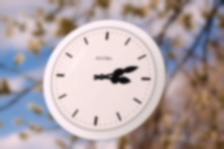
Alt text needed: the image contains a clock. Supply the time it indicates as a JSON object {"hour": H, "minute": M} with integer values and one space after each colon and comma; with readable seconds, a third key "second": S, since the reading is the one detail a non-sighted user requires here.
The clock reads {"hour": 3, "minute": 12}
